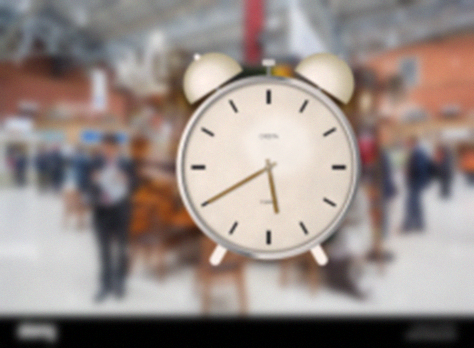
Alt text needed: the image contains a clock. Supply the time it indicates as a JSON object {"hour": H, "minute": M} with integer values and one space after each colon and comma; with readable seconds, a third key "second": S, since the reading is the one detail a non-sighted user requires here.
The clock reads {"hour": 5, "minute": 40}
